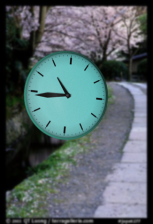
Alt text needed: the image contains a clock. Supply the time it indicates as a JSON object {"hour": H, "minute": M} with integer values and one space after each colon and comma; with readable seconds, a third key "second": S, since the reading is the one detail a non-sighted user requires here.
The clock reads {"hour": 10, "minute": 44}
